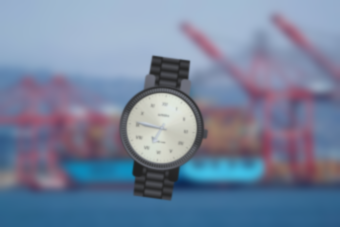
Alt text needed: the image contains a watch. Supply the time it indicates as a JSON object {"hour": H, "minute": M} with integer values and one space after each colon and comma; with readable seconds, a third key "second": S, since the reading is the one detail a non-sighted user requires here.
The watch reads {"hour": 6, "minute": 46}
